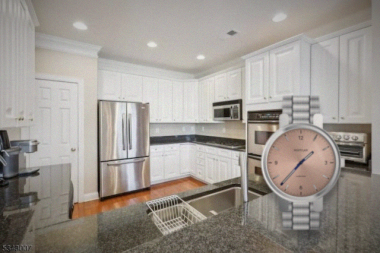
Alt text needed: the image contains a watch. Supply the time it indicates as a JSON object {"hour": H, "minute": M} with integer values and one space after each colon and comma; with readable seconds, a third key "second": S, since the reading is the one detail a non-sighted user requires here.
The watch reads {"hour": 1, "minute": 37}
